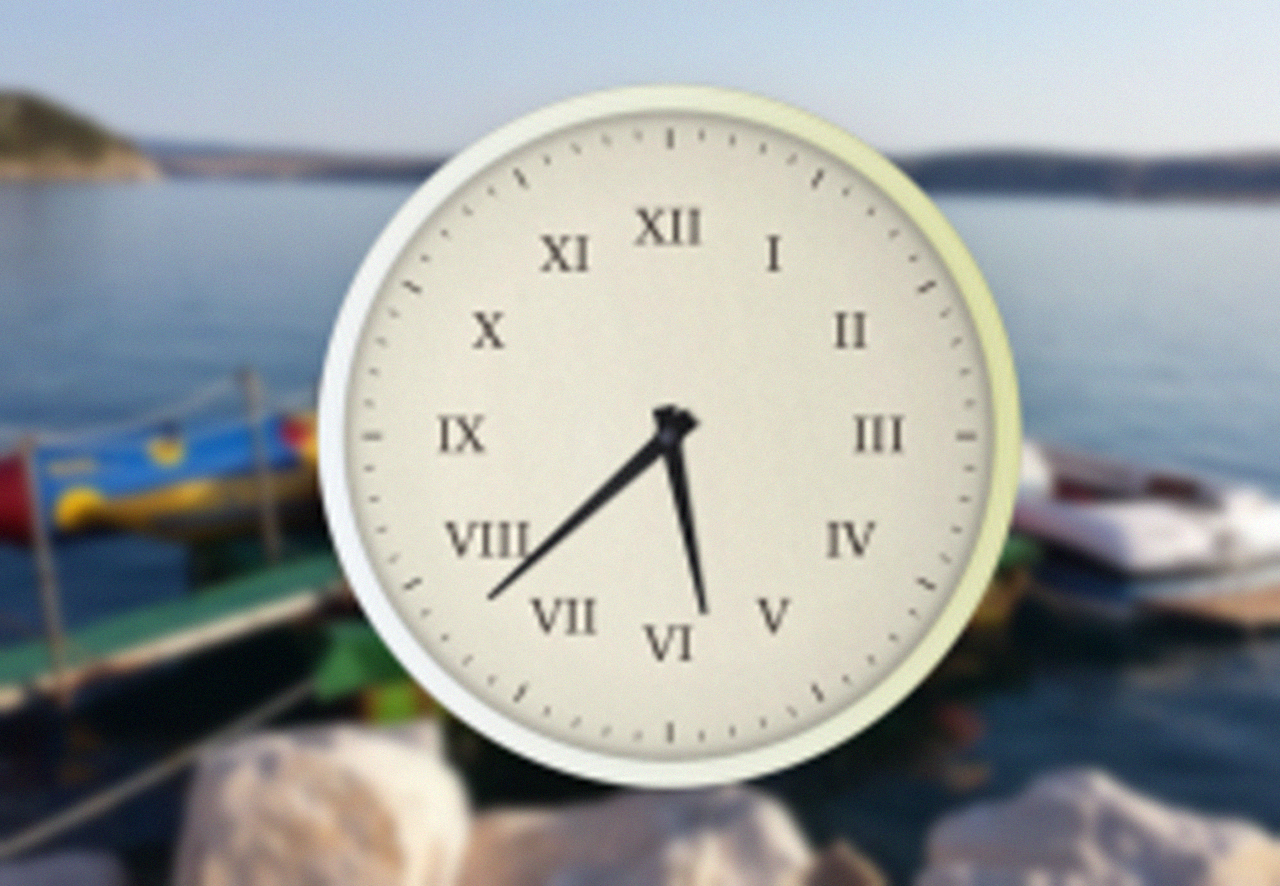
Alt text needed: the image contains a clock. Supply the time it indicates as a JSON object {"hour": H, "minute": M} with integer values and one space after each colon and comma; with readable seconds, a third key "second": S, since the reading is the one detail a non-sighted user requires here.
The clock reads {"hour": 5, "minute": 38}
